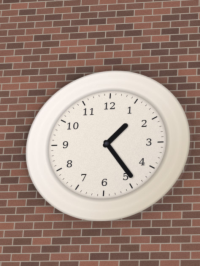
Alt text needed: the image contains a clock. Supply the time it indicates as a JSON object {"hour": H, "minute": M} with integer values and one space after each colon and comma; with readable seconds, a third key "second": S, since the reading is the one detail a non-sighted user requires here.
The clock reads {"hour": 1, "minute": 24}
